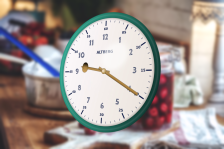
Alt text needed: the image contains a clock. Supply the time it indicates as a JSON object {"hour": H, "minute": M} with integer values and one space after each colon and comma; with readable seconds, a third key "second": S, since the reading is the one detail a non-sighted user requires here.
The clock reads {"hour": 9, "minute": 20}
